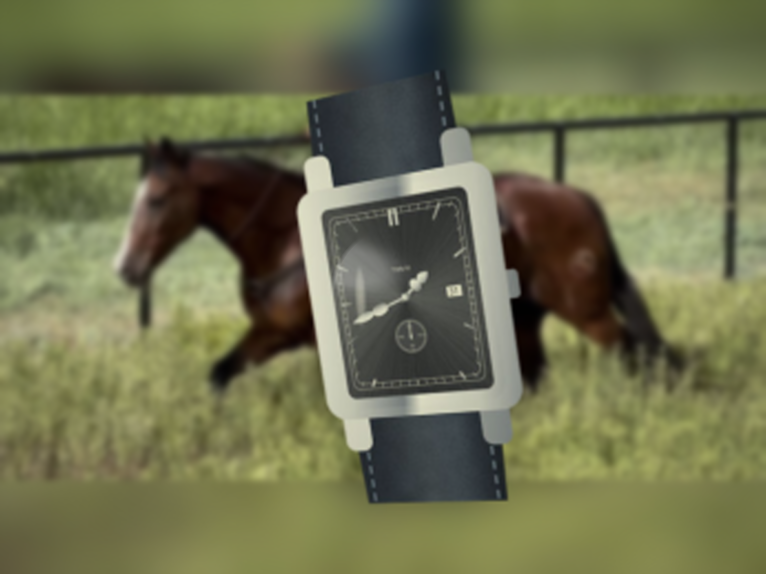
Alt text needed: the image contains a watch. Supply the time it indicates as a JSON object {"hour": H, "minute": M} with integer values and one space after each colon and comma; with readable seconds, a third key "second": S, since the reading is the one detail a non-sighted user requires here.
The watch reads {"hour": 1, "minute": 42}
